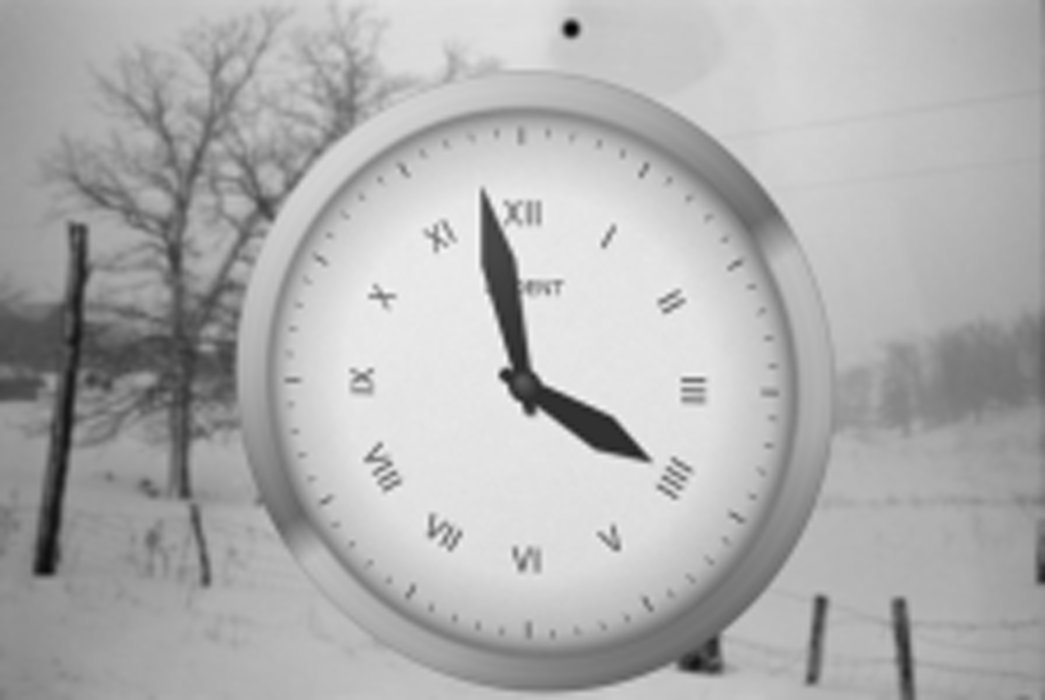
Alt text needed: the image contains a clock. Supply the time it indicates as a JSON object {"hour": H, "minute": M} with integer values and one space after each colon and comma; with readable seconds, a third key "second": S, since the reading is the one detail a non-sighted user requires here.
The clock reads {"hour": 3, "minute": 58}
